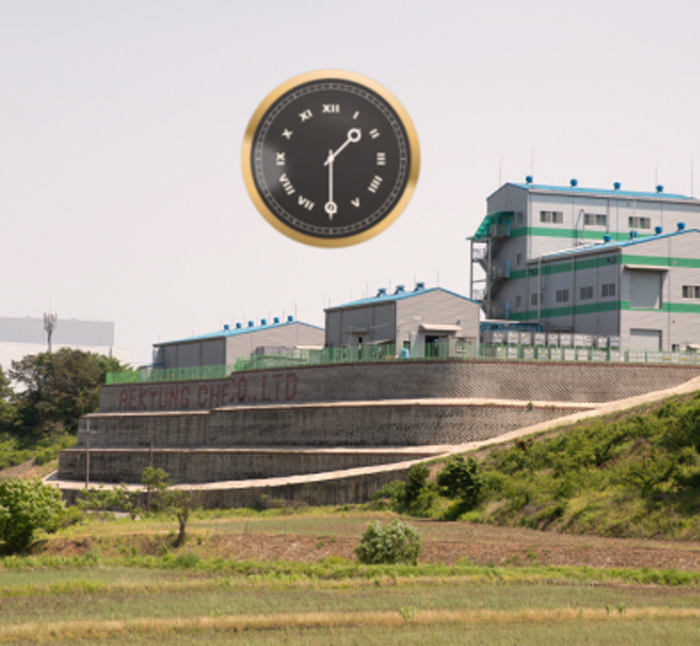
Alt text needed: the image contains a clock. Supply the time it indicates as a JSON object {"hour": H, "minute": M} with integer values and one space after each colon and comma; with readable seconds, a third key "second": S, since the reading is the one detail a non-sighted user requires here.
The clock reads {"hour": 1, "minute": 30}
